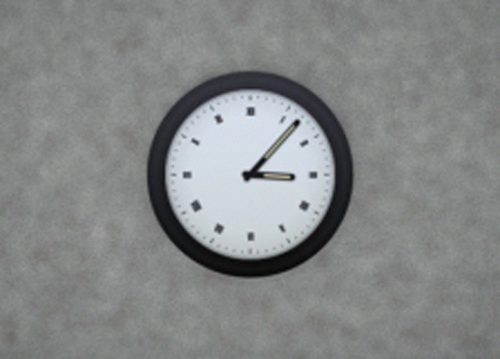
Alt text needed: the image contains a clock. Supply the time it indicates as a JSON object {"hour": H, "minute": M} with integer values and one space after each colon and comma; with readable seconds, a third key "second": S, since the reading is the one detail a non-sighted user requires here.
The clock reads {"hour": 3, "minute": 7}
